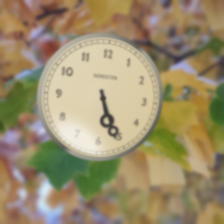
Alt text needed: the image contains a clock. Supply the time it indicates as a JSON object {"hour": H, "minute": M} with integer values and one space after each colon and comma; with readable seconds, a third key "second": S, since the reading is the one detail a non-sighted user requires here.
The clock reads {"hour": 5, "minute": 26}
